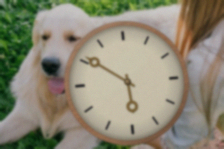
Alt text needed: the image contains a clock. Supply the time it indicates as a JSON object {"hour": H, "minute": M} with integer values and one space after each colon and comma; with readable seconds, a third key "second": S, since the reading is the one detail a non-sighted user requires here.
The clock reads {"hour": 5, "minute": 51}
